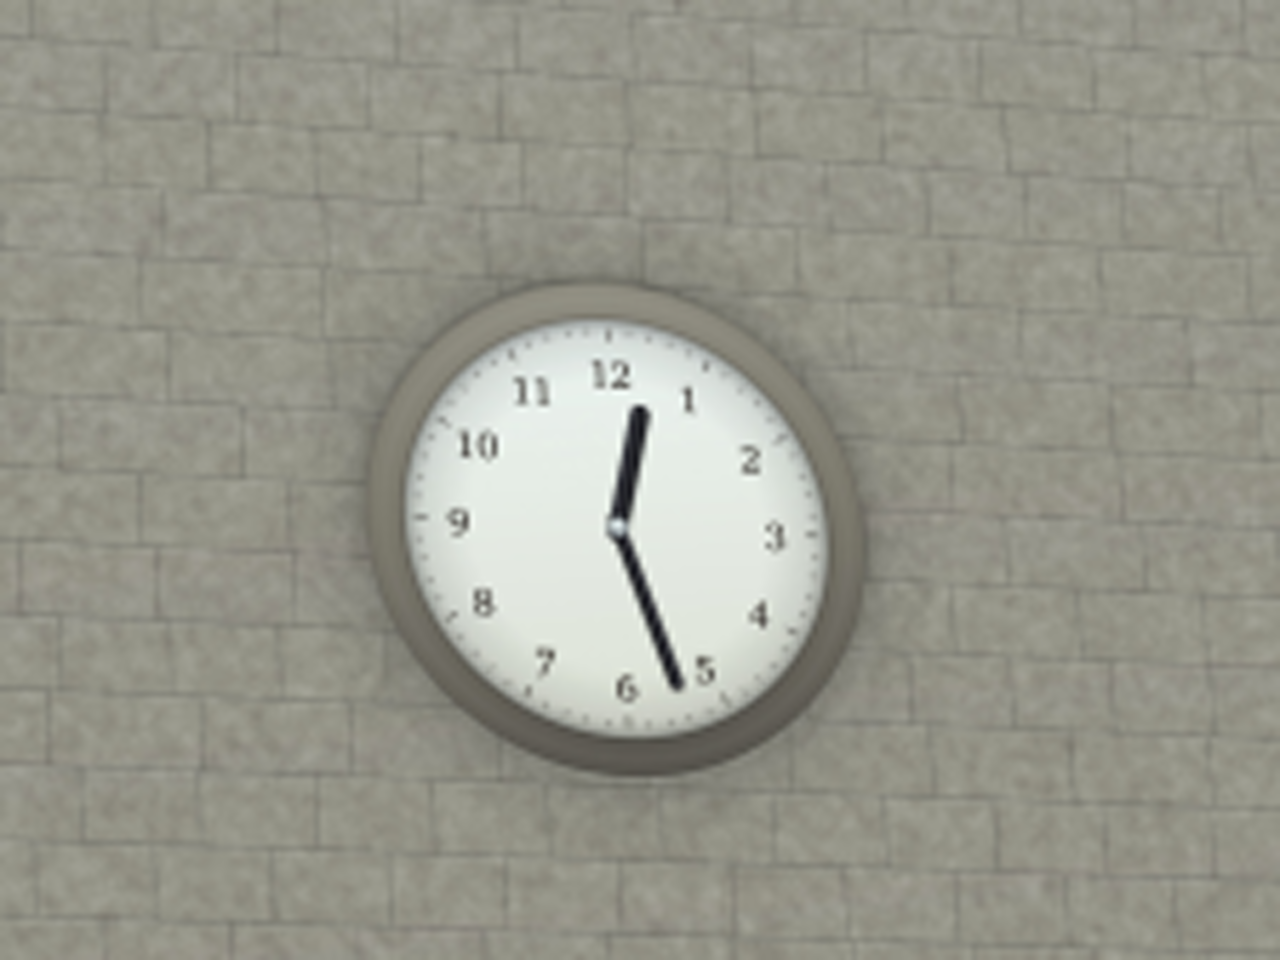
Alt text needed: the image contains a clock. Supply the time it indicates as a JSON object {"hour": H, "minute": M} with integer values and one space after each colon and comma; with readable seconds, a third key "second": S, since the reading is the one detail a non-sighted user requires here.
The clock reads {"hour": 12, "minute": 27}
